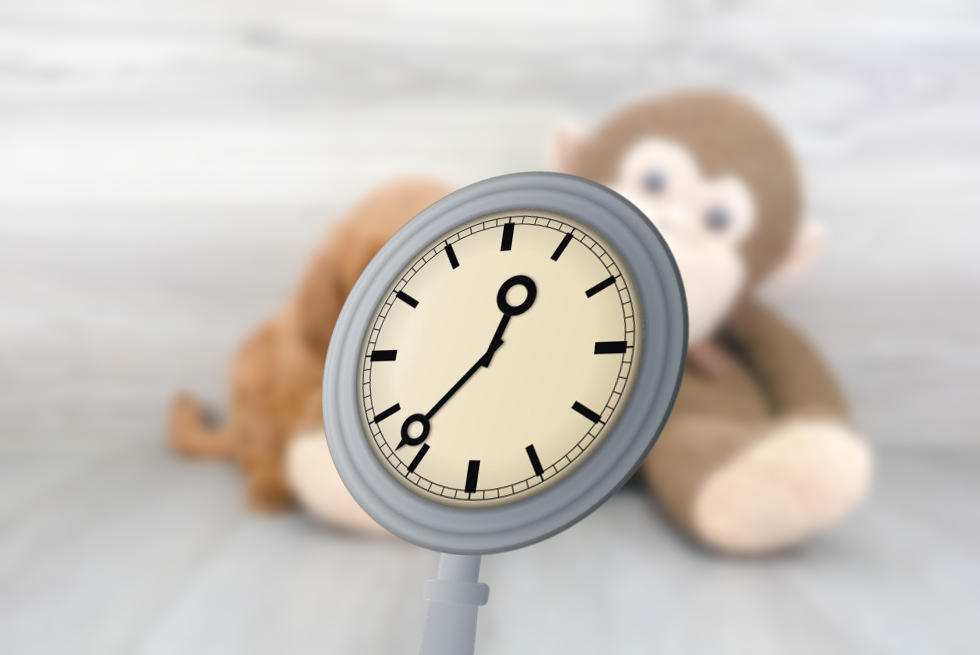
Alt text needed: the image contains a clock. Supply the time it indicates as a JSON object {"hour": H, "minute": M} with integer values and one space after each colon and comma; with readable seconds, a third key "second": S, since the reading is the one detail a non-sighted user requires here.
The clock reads {"hour": 12, "minute": 37}
